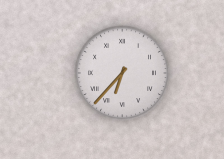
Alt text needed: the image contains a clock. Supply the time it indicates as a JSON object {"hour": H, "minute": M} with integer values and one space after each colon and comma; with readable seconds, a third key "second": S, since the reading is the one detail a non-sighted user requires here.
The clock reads {"hour": 6, "minute": 37}
